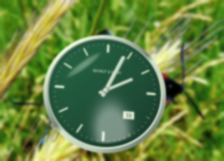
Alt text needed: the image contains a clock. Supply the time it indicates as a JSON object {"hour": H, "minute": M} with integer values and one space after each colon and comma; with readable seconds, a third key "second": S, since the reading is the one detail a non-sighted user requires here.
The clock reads {"hour": 2, "minute": 4}
